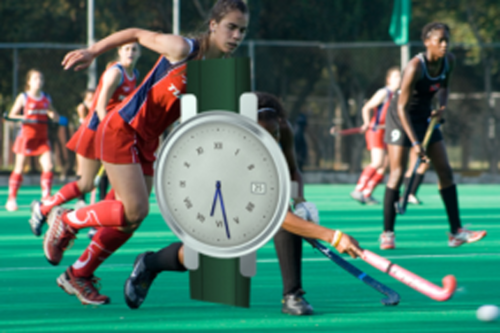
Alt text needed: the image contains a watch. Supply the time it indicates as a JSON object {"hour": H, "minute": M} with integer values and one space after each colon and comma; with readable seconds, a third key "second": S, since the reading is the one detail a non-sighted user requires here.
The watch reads {"hour": 6, "minute": 28}
